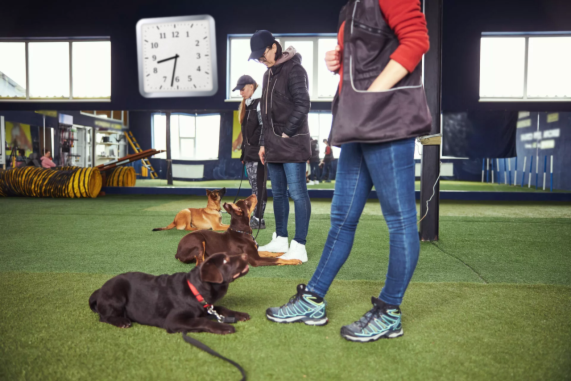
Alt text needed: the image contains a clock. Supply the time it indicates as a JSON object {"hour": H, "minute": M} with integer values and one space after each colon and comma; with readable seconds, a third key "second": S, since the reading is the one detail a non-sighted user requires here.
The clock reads {"hour": 8, "minute": 32}
